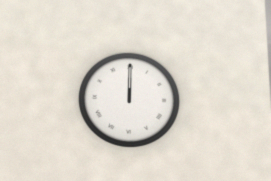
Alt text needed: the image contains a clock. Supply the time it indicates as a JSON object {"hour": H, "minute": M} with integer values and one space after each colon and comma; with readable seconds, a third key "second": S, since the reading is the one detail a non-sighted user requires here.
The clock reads {"hour": 12, "minute": 0}
